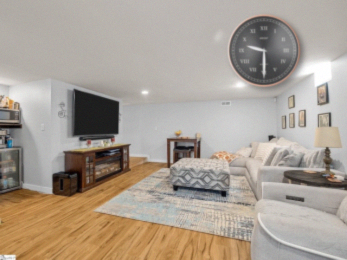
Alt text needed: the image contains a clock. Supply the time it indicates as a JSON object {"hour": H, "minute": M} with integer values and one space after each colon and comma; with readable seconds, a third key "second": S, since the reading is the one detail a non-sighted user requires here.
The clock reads {"hour": 9, "minute": 30}
